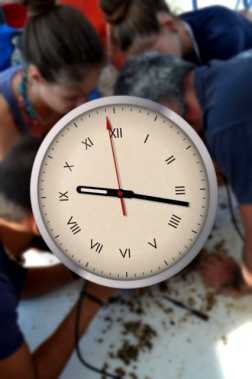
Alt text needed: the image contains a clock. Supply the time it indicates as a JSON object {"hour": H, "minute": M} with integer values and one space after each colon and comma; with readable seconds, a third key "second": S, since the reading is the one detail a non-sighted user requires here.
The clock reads {"hour": 9, "minute": 16, "second": 59}
